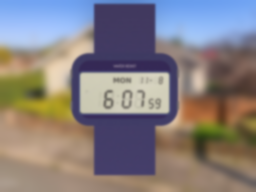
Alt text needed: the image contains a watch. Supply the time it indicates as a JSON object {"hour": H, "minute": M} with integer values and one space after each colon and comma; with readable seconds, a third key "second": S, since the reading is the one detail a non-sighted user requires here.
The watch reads {"hour": 6, "minute": 7}
